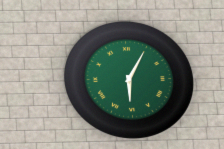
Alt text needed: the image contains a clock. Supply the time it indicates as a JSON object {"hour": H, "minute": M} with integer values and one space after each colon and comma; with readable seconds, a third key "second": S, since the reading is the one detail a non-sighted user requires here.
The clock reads {"hour": 6, "minute": 5}
